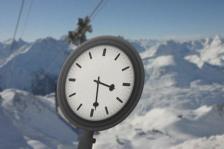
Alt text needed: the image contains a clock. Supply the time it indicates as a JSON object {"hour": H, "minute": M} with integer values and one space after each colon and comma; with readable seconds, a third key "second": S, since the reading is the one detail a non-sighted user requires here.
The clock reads {"hour": 3, "minute": 29}
